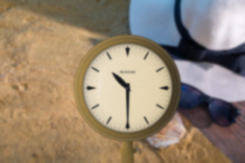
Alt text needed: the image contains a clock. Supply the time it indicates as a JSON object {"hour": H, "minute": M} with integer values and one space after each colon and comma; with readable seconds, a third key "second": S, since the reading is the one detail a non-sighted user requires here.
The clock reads {"hour": 10, "minute": 30}
